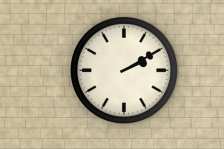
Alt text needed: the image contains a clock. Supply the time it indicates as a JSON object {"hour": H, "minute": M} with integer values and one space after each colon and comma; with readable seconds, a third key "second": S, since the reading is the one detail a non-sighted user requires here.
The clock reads {"hour": 2, "minute": 10}
